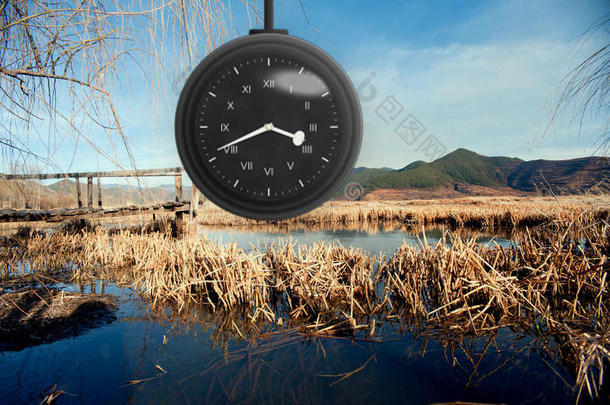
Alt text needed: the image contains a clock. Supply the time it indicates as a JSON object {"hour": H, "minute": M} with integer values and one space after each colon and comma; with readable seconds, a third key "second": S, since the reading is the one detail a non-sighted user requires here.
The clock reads {"hour": 3, "minute": 41}
